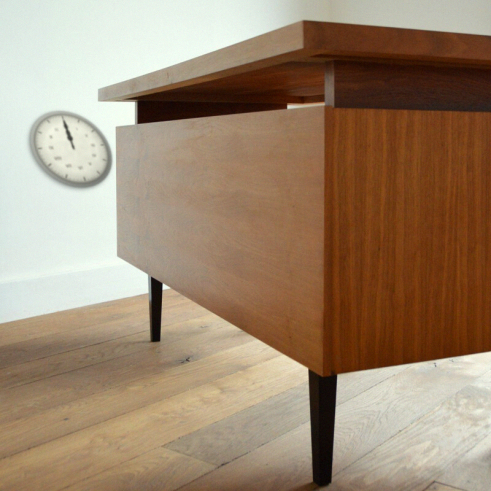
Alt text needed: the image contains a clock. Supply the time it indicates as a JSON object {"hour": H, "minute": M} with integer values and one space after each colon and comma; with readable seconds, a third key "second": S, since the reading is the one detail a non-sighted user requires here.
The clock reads {"hour": 12, "minute": 0}
